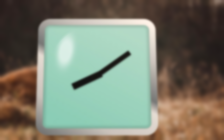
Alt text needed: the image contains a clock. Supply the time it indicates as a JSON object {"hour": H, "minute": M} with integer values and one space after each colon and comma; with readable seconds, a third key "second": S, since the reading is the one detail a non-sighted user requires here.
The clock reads {"hour": 8, "minute": 9}
